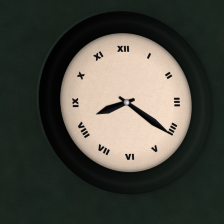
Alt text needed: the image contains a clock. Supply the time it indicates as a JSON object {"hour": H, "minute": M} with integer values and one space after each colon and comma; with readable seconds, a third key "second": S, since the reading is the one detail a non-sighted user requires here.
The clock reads {"hour": 8, "minute": 21}
